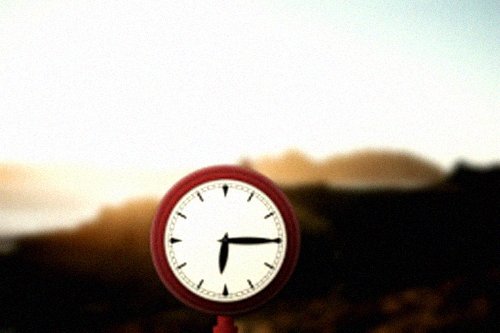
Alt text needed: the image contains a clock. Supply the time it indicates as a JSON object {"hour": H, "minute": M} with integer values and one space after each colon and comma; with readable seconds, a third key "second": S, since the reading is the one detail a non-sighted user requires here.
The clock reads {"hour": 6, "minute": 15}
